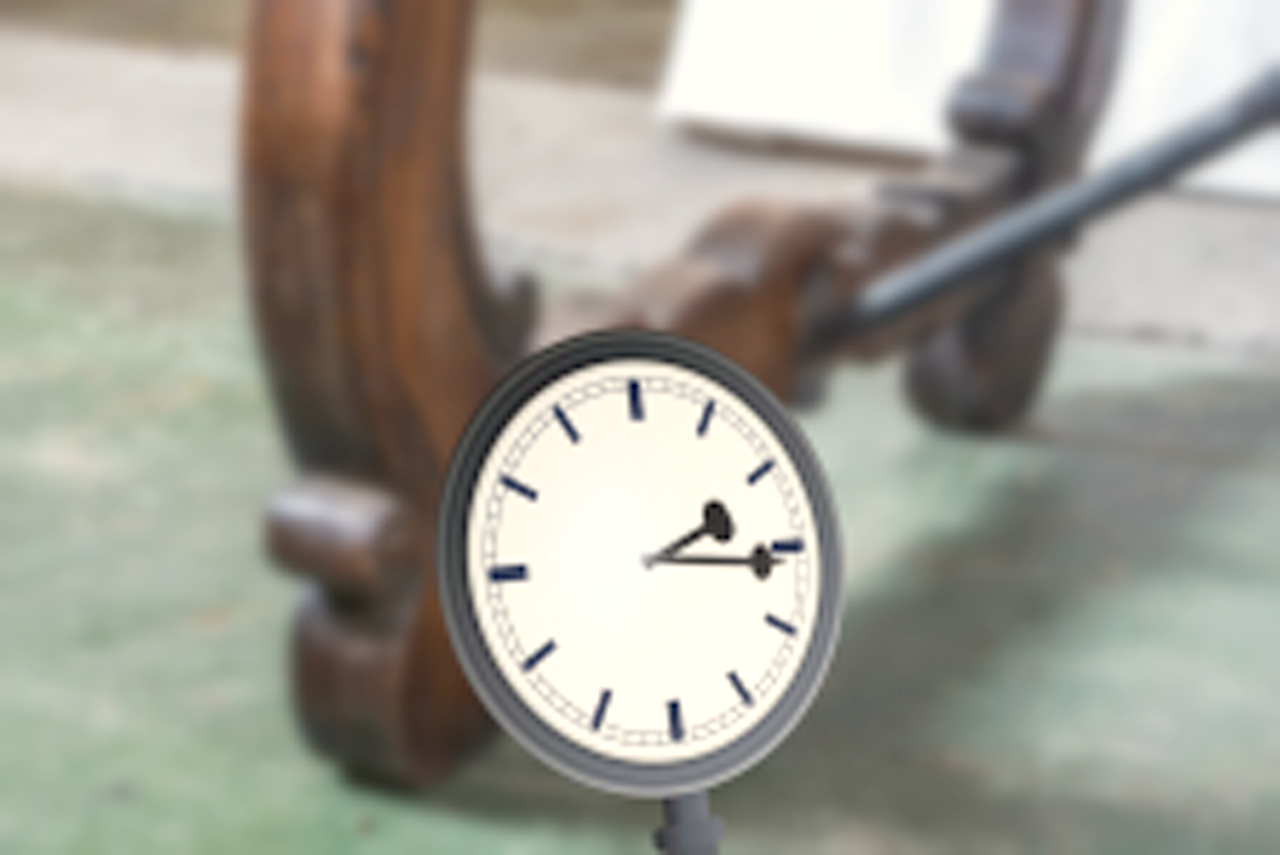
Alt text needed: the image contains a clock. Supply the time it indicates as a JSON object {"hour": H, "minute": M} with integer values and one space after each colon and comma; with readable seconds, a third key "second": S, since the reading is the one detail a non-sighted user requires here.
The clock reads {"hour": 2, "minute": 16}
